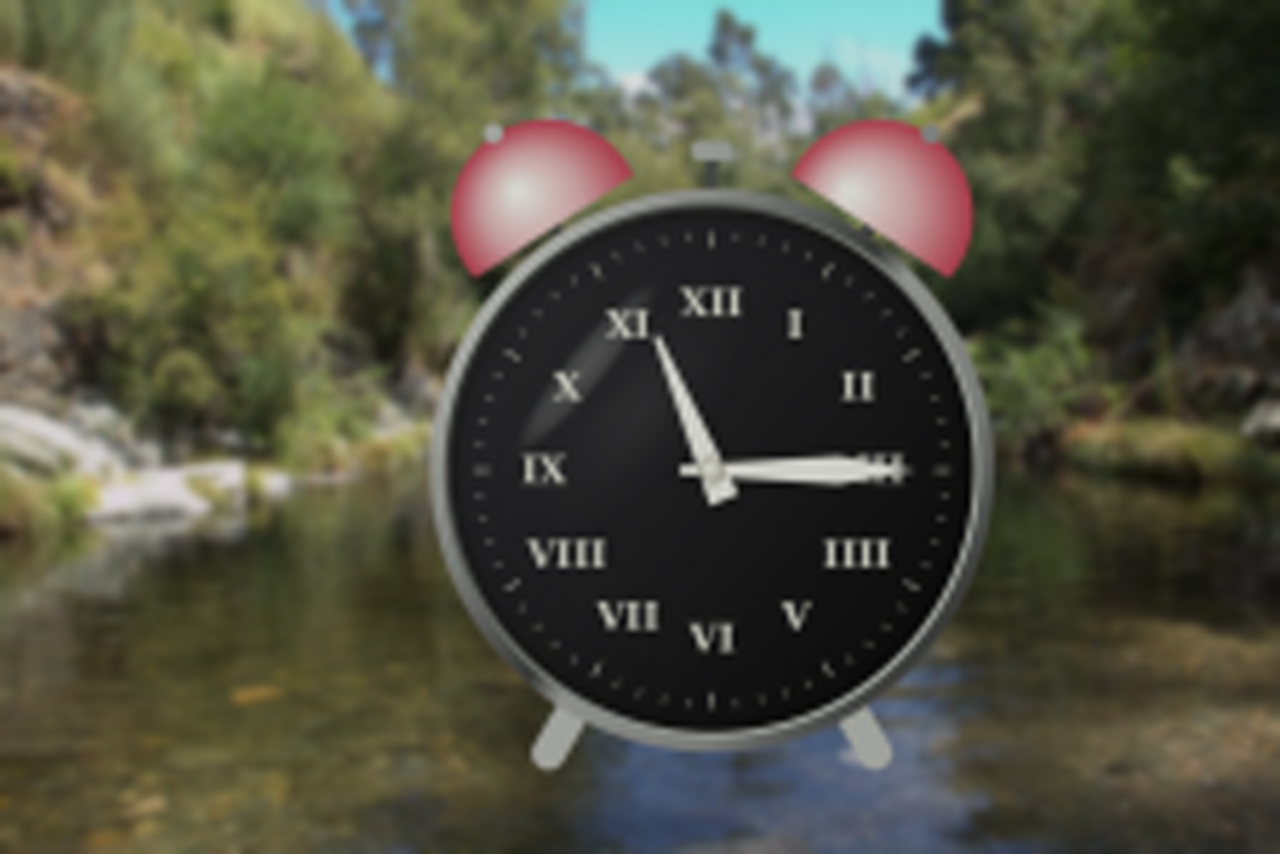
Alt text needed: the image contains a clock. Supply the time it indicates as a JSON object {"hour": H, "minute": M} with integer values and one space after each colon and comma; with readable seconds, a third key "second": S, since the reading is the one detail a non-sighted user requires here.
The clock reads {"hour": 11, "minute": 15}
